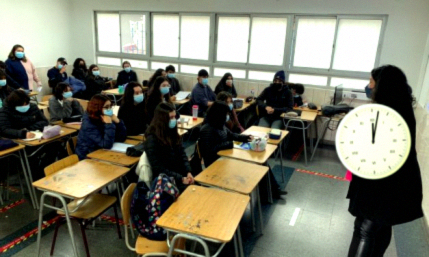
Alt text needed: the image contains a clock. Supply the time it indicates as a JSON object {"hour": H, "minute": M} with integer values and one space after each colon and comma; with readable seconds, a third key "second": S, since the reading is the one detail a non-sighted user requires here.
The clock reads {"hour": 12, "minute": 2}
